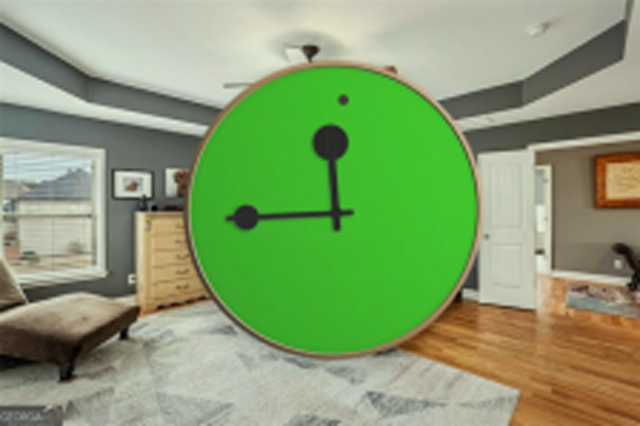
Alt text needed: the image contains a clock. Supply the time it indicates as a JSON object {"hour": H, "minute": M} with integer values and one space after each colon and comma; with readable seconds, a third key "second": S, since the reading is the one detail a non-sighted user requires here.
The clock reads {"hour": 11, "minute": 44}
